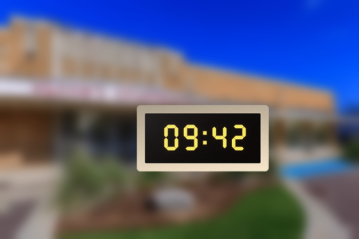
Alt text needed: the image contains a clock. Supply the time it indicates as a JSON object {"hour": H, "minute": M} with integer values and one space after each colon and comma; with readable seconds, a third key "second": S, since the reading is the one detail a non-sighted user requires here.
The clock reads {"hour": 9, "minute": 42}
